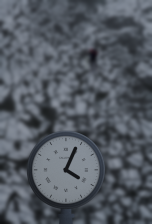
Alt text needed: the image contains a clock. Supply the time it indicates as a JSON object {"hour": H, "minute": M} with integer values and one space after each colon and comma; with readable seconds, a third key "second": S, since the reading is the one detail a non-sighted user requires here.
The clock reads {"hour": 4, "minute": 4}
